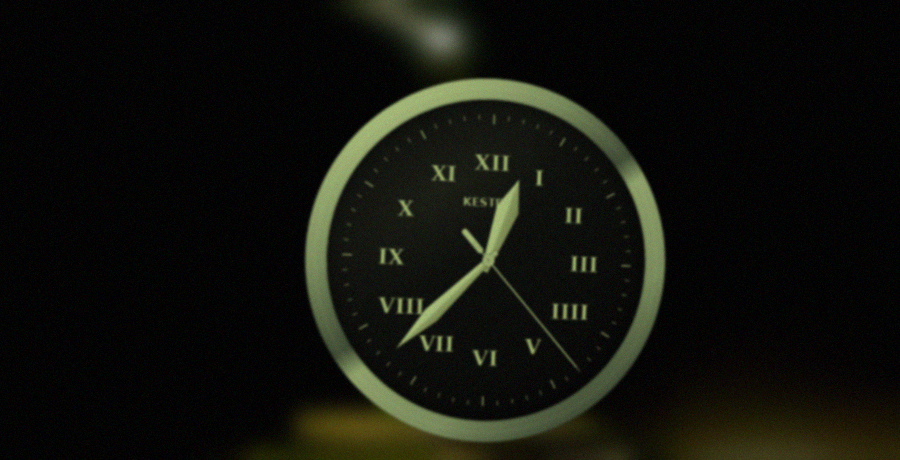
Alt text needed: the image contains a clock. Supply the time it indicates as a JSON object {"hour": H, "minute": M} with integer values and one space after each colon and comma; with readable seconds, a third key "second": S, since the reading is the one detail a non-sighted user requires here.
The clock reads {"hour": 12, "minute": 37, "second": 23}
